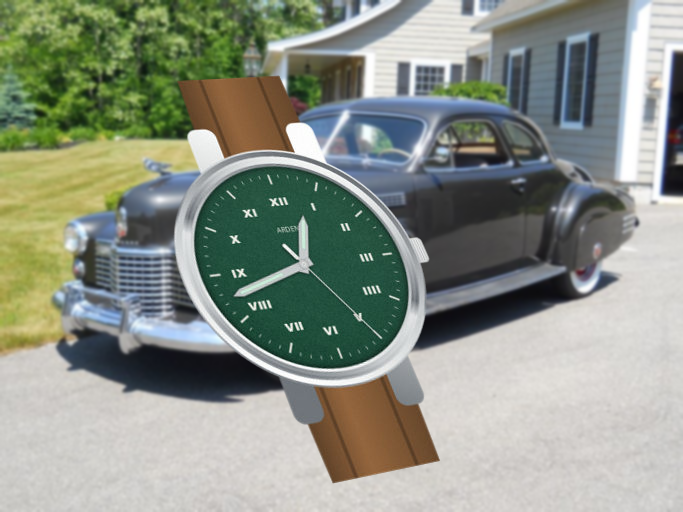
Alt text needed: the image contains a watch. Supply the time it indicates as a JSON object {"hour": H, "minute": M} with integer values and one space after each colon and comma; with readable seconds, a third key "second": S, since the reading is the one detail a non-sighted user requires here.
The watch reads {"hour": 12, "minute": 42, "second": 25}
